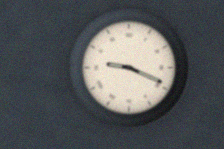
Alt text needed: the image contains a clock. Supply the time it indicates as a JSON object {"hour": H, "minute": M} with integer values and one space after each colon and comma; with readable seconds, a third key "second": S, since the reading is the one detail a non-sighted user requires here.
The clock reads {"hour": 9, "minute": 19}
